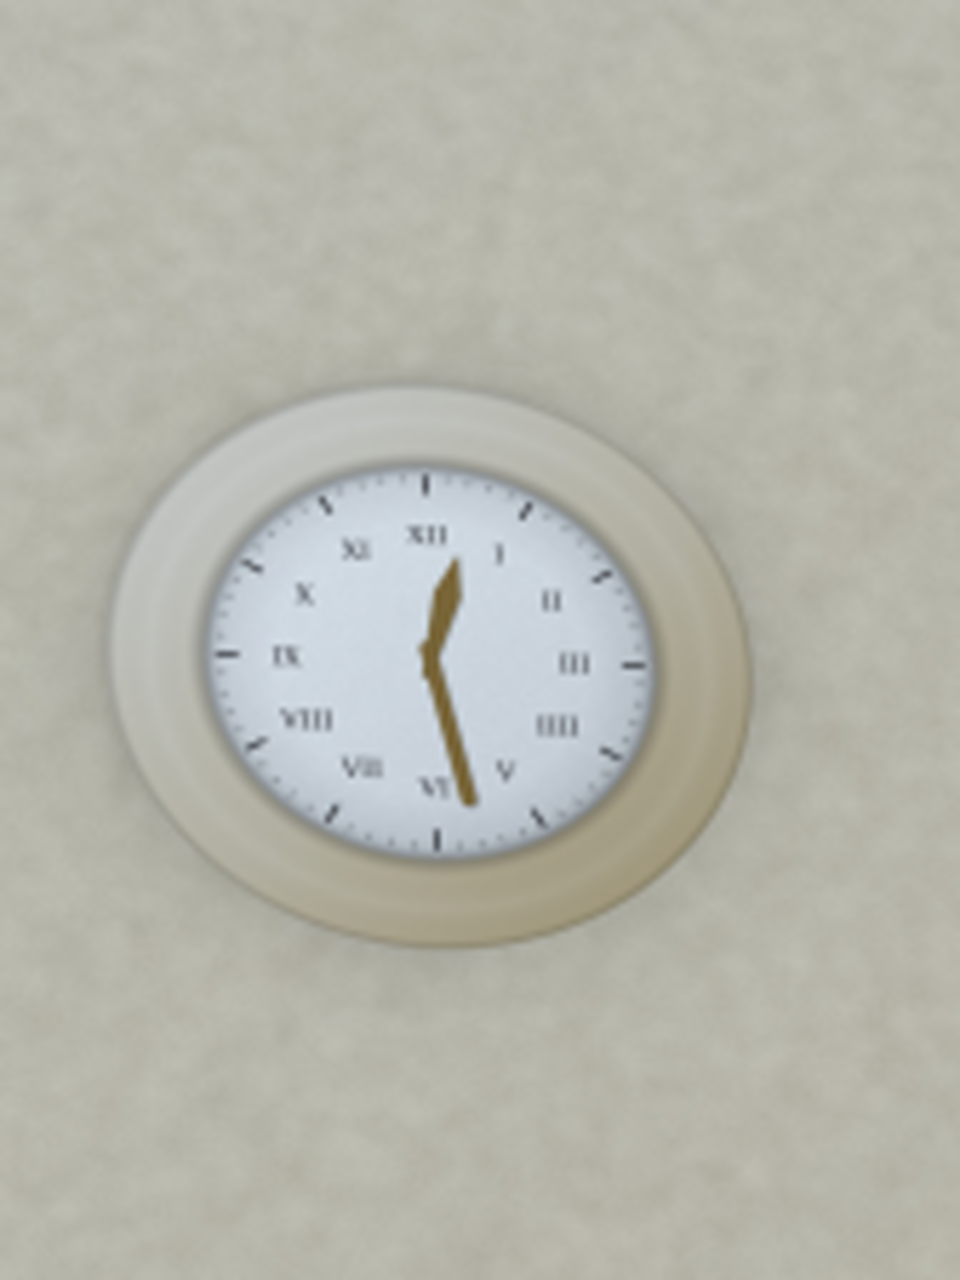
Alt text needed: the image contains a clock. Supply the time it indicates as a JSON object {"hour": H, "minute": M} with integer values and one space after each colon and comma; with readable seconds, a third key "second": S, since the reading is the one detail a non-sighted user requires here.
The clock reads {"hour": 12, "minute": 28}
